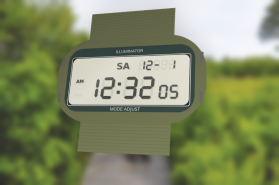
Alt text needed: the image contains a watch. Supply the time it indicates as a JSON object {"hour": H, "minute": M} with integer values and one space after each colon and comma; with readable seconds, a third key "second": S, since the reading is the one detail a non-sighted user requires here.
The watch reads {"hour": 12, "minute": 32, "second": 5}
